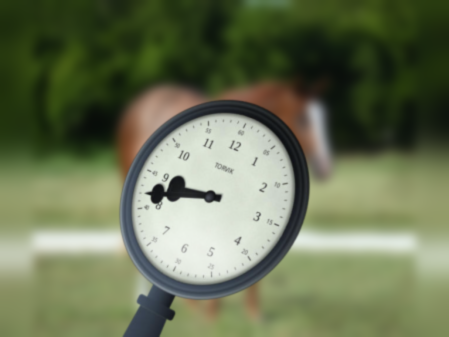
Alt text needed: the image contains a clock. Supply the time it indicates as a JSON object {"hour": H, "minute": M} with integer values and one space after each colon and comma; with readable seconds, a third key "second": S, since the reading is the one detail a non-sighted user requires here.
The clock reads {"hour": 8, "minute": 42}
